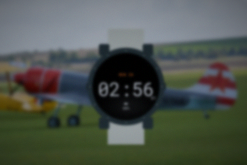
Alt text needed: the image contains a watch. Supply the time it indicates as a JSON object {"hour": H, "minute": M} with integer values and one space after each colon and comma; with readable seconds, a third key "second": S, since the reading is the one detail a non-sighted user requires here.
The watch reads {"hour": 2, "minute": 56}
